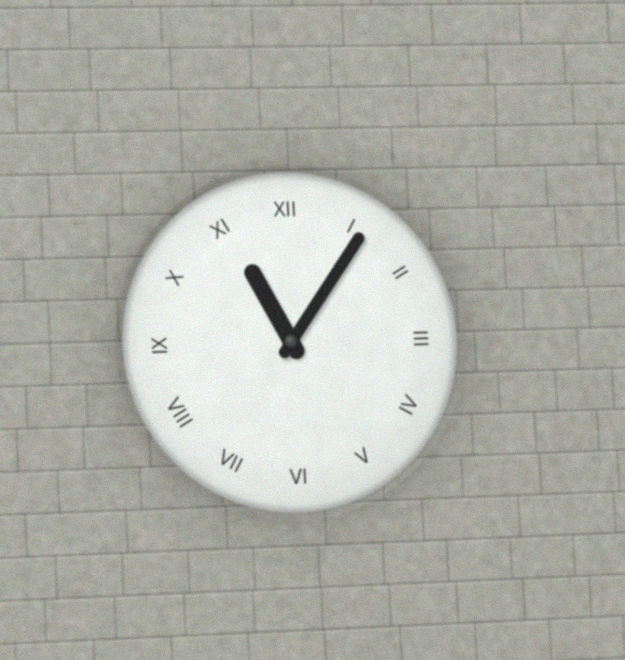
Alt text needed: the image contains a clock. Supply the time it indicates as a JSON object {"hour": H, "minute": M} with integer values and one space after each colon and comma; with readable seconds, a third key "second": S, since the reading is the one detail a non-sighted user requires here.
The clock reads {"hour": 11, "minute": 6}
